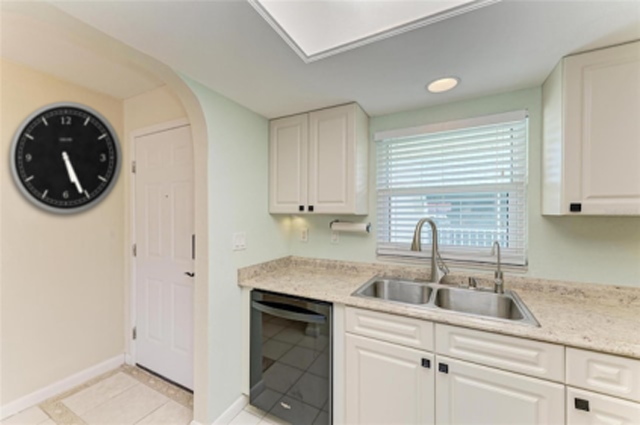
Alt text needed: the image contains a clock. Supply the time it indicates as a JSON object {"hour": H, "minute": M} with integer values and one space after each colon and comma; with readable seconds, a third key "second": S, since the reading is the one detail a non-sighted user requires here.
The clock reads {"hour": 5, "minute": 26}
